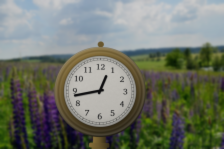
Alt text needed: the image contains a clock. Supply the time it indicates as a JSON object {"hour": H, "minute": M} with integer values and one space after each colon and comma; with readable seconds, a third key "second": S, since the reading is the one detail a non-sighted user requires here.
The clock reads {"hour": 12, "minute": 43}
